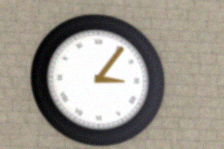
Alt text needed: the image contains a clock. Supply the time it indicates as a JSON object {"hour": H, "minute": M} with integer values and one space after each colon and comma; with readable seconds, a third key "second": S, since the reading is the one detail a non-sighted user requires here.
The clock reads {"hour": 3, "minute": 6}
